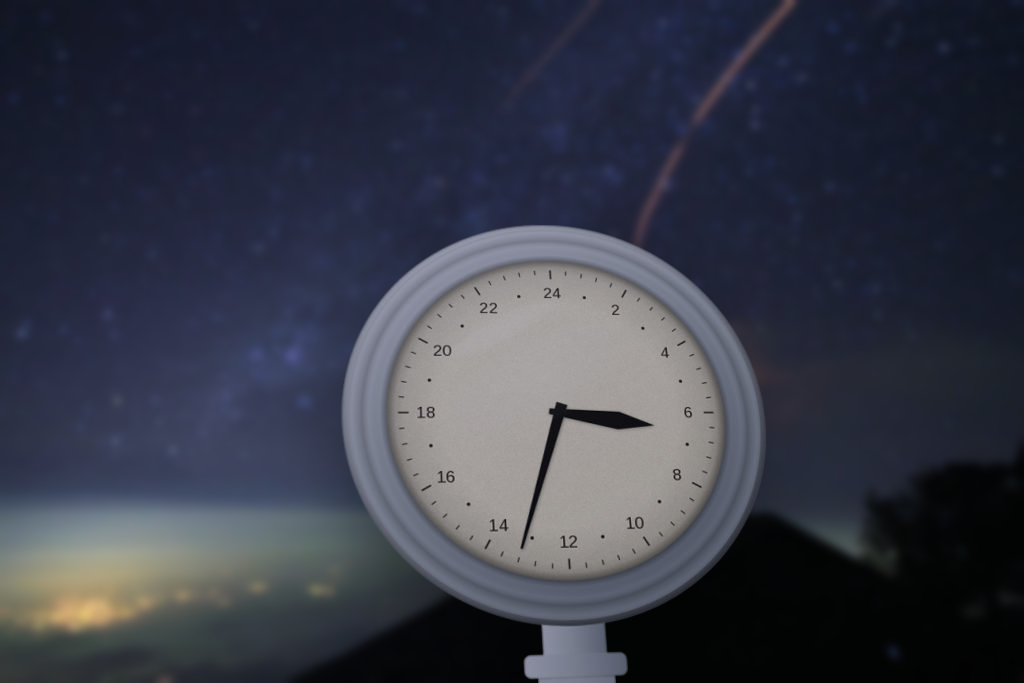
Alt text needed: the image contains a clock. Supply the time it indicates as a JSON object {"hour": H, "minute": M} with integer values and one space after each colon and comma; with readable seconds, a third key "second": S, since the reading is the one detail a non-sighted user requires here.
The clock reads {"hour": 6, "minute": 33}
